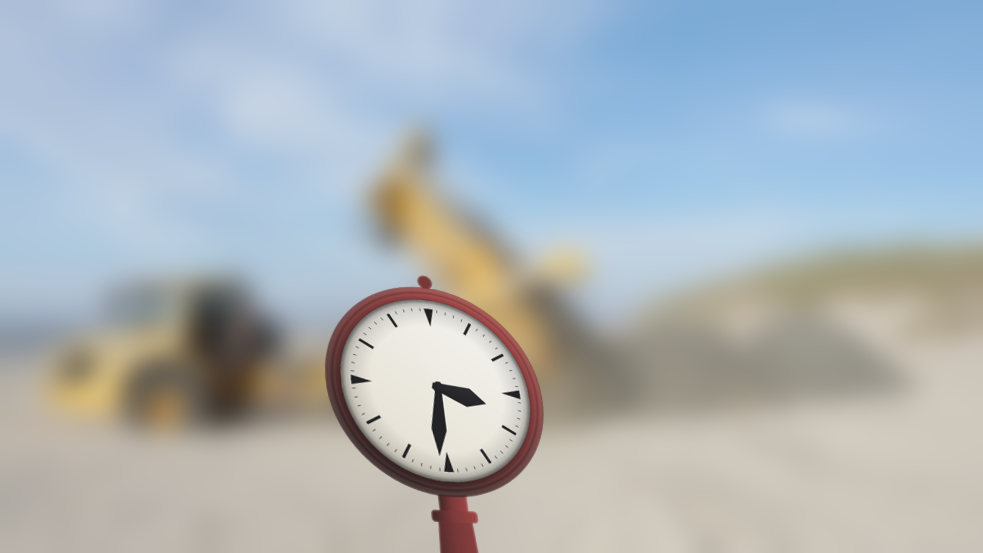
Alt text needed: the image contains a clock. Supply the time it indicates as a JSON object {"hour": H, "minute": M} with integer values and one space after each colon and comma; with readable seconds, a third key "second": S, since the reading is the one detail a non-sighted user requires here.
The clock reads {"hour": 3, "minute": 31}
